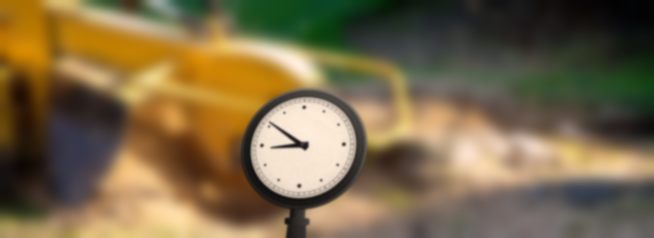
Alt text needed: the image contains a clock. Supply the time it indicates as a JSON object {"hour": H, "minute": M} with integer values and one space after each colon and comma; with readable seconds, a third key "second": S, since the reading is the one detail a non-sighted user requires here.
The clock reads {"hour": 8, "minute": 51}
